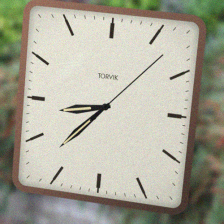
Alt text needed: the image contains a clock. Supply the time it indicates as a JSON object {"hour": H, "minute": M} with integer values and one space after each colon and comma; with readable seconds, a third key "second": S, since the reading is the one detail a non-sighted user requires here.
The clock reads {"hour": 8, "minute": 37, "second": 7}
